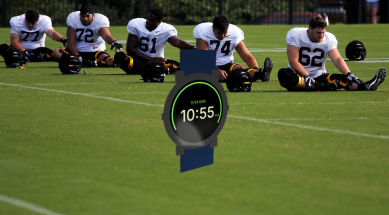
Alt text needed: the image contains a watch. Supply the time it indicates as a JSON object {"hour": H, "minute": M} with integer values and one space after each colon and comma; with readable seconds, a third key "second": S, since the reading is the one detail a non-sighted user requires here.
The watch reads {"hour": 10, "minute": 55}
